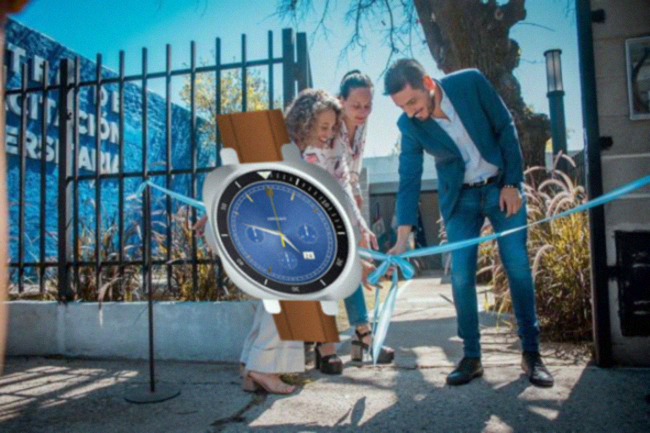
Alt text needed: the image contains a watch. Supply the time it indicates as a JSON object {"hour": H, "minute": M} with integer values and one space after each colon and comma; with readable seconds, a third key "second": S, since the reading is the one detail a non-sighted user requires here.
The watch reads {"hour": 4, "minute": 48}
